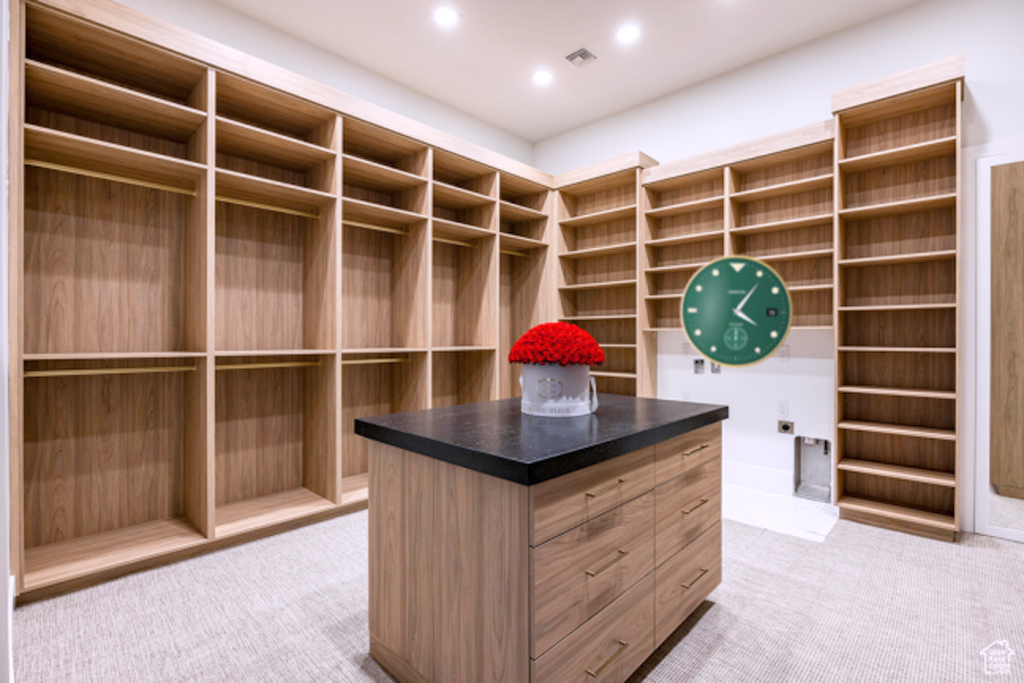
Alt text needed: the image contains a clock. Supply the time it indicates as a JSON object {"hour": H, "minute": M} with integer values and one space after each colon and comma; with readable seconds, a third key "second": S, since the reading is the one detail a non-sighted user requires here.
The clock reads {"hour": 4, "minute": 6}
